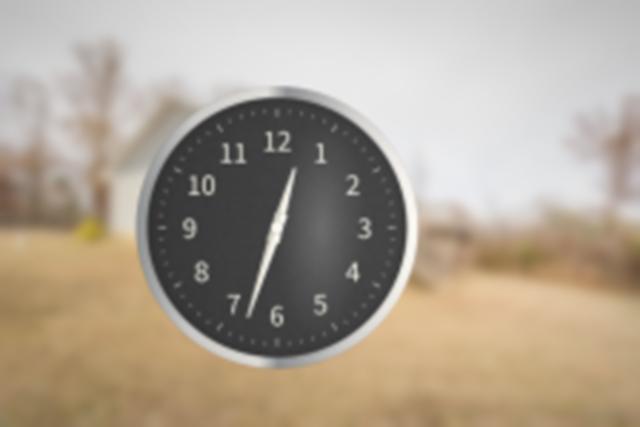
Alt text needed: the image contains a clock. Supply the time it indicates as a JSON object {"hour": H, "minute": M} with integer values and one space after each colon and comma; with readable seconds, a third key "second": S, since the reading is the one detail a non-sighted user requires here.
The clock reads {"hour": 12, "minute": 33}
